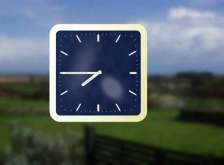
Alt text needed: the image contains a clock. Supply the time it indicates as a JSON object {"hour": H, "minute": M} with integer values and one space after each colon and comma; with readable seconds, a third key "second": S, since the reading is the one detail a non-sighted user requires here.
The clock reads {"hour": 7, "minute": 45}
